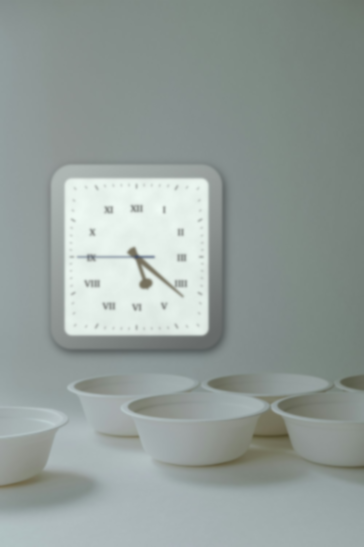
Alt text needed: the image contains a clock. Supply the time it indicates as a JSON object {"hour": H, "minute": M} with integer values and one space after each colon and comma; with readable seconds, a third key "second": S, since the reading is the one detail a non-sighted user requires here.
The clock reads {"hour": 5, "minute": 21, "second": 45}
